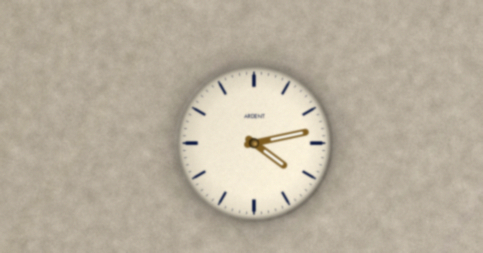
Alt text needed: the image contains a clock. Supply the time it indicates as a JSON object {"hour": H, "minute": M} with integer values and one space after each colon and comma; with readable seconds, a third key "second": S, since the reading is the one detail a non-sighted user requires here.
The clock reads {"hour": 4, "minute": 13}
